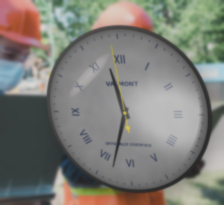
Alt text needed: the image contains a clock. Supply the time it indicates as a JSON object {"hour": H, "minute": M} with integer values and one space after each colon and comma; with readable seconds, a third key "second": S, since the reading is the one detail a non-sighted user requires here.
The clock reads {"hour": 11, "minute": 32, "second": 59}
